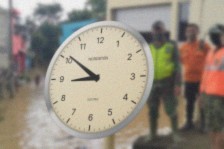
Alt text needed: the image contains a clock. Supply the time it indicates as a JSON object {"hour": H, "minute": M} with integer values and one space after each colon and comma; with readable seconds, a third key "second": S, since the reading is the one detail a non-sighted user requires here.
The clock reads {"hour": 8, "minute": 51}
